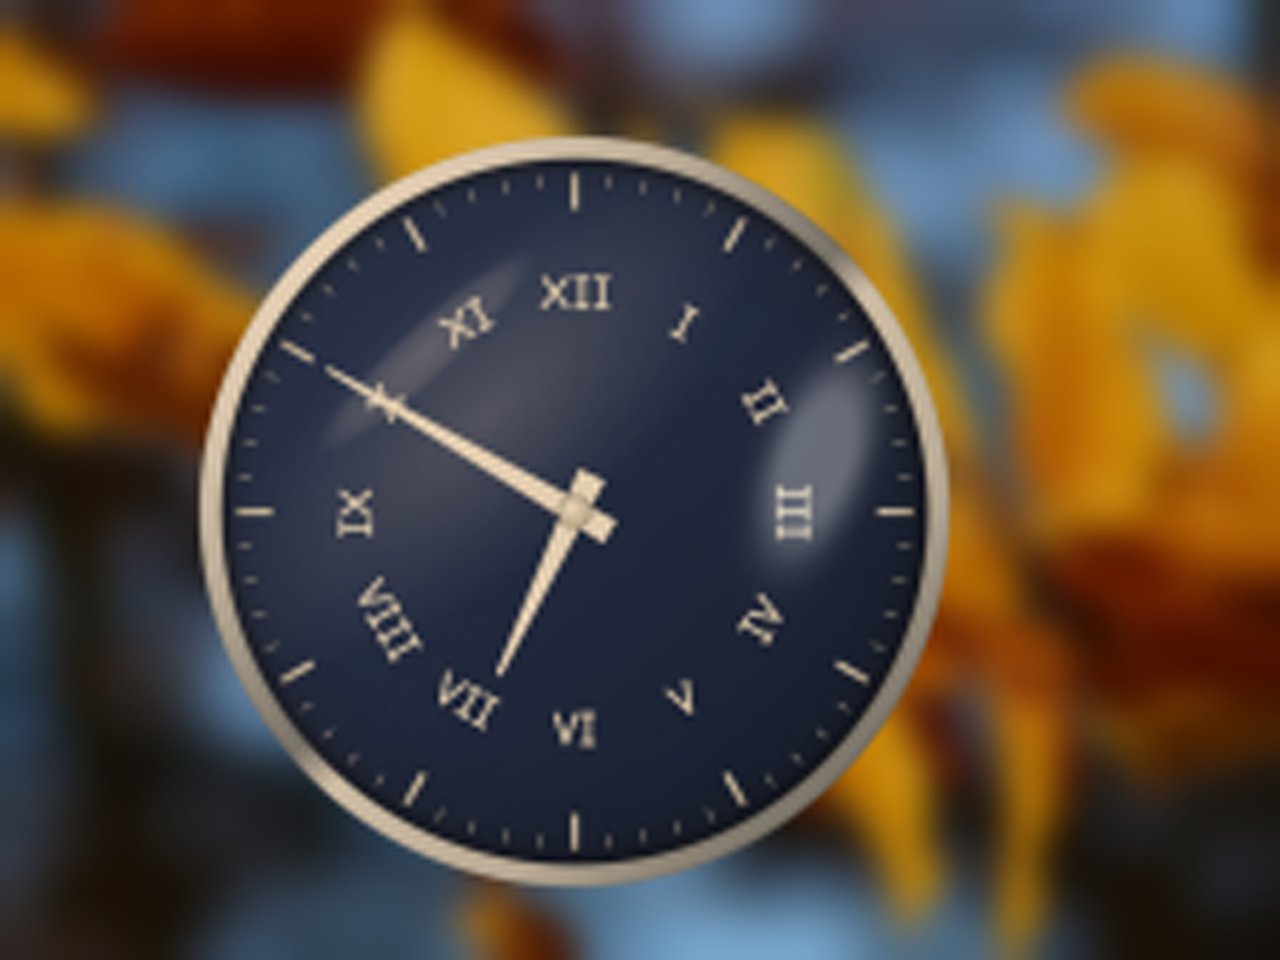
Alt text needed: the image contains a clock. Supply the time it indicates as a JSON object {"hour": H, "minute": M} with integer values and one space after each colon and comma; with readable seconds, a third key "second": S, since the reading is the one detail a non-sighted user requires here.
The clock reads {"hour": 6, "minute": 50}
